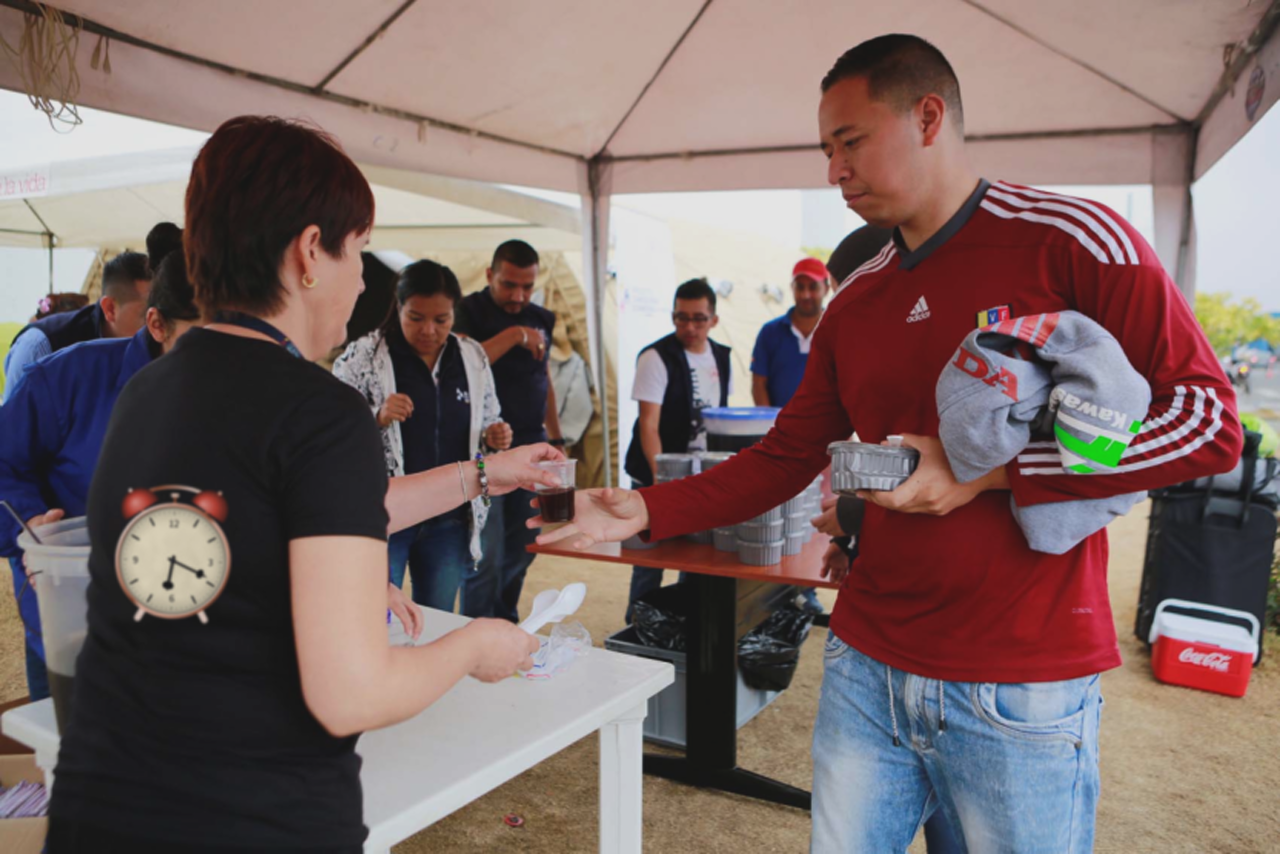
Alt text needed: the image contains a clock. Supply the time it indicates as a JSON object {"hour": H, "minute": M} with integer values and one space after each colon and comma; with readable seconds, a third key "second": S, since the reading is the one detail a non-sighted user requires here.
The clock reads {"hour": 6, "minute": 19}
